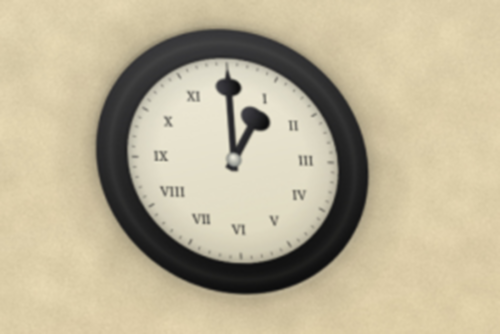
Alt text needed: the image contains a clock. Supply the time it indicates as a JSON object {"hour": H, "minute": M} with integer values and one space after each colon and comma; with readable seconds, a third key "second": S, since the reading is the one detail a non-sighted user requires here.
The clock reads {"hour": 1, "minute": 0}
